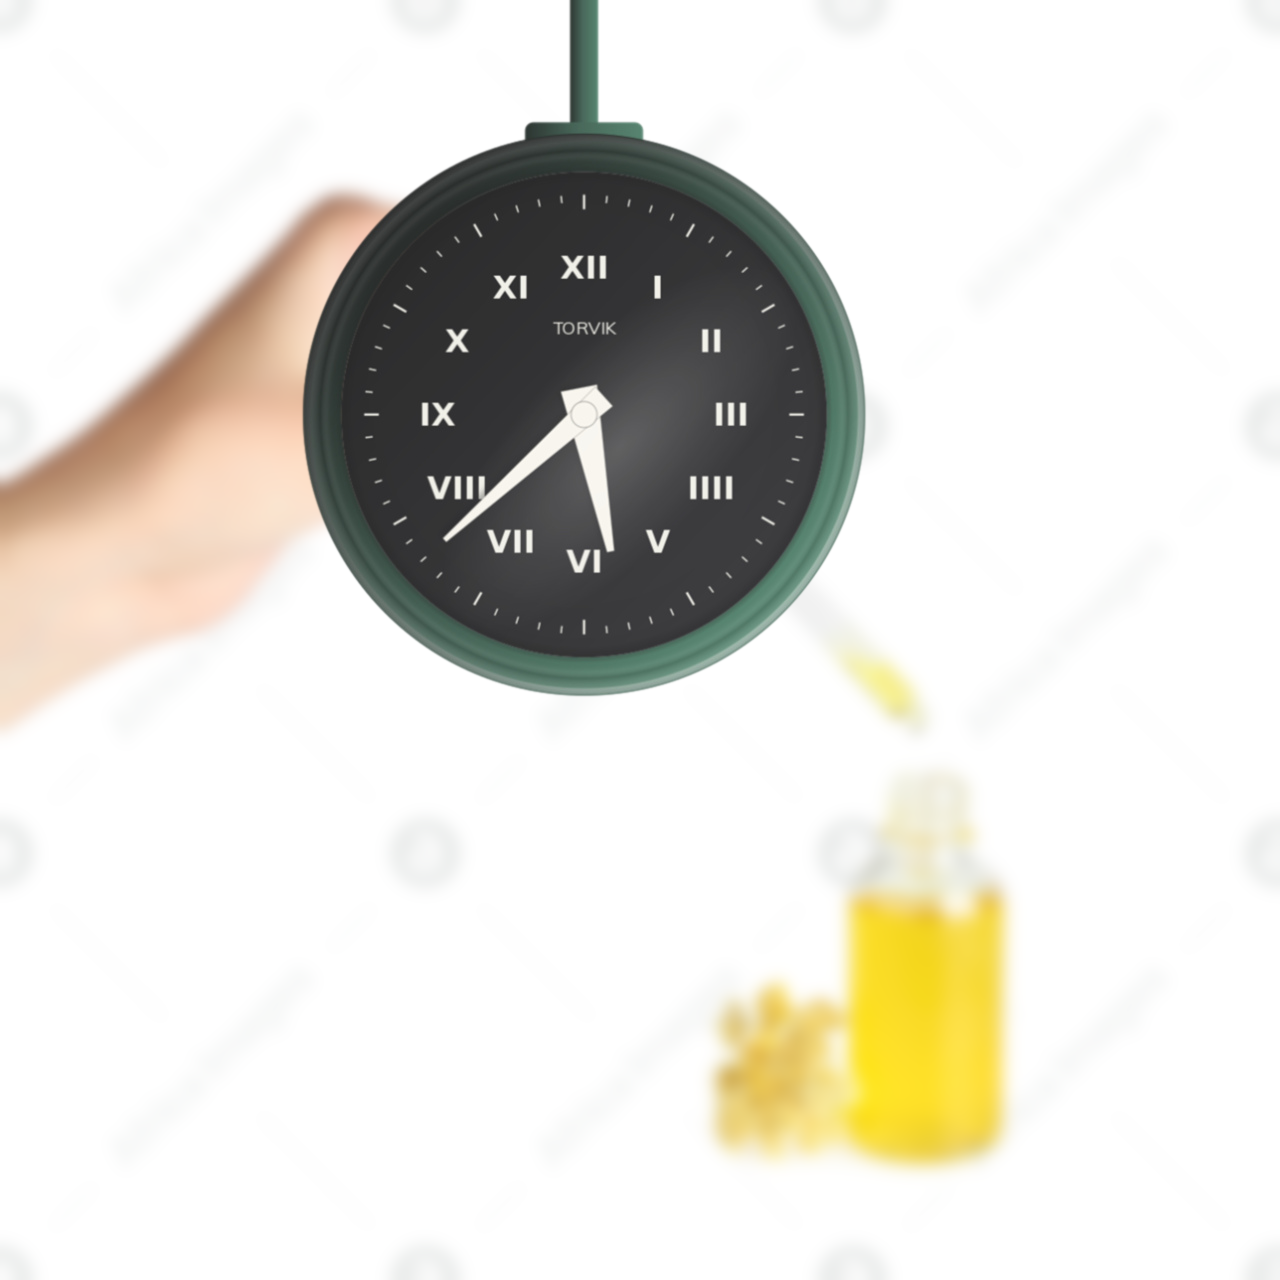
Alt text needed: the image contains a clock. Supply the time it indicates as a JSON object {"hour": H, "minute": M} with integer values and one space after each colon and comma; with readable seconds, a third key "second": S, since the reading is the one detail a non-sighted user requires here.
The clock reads {"hour": 5, "minute": 38}
